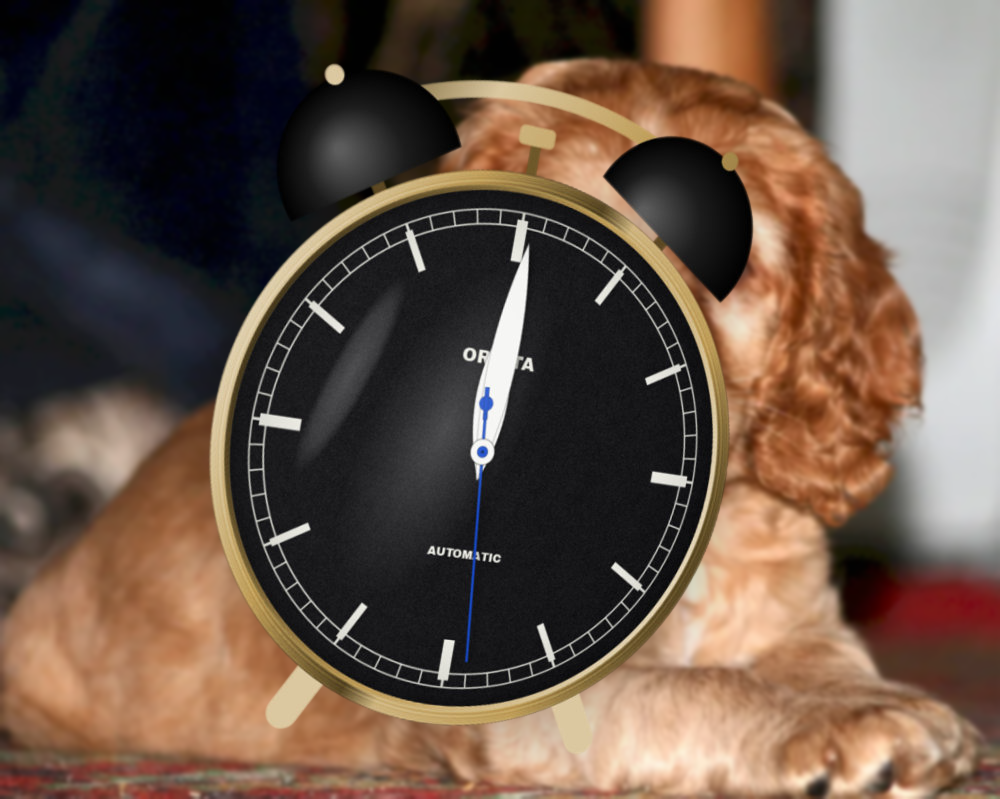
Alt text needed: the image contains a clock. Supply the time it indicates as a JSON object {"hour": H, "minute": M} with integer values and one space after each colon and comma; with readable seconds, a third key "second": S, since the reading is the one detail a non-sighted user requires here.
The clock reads {"hour": 12, "minute": 0, "second": 29}
